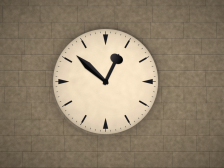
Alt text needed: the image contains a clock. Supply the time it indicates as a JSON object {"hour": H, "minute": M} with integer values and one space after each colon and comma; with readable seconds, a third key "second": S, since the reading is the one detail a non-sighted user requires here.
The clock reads {"hour": 12, "minute": 52}
